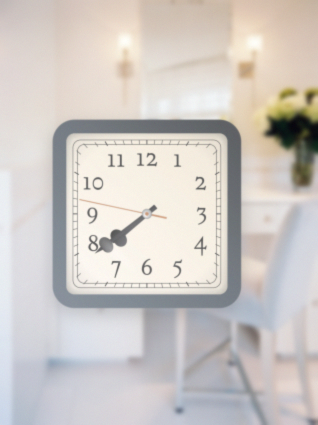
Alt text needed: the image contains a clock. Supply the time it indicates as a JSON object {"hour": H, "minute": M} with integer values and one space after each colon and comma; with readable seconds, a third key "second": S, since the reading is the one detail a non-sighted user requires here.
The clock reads {"hour": 7, "minute": 38, "second": 47}
